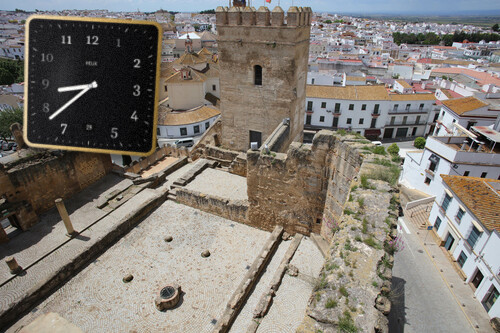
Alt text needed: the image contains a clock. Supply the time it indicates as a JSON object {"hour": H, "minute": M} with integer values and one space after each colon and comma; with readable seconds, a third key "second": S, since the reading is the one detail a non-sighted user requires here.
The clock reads {"hour": 8, "minute": 38}
